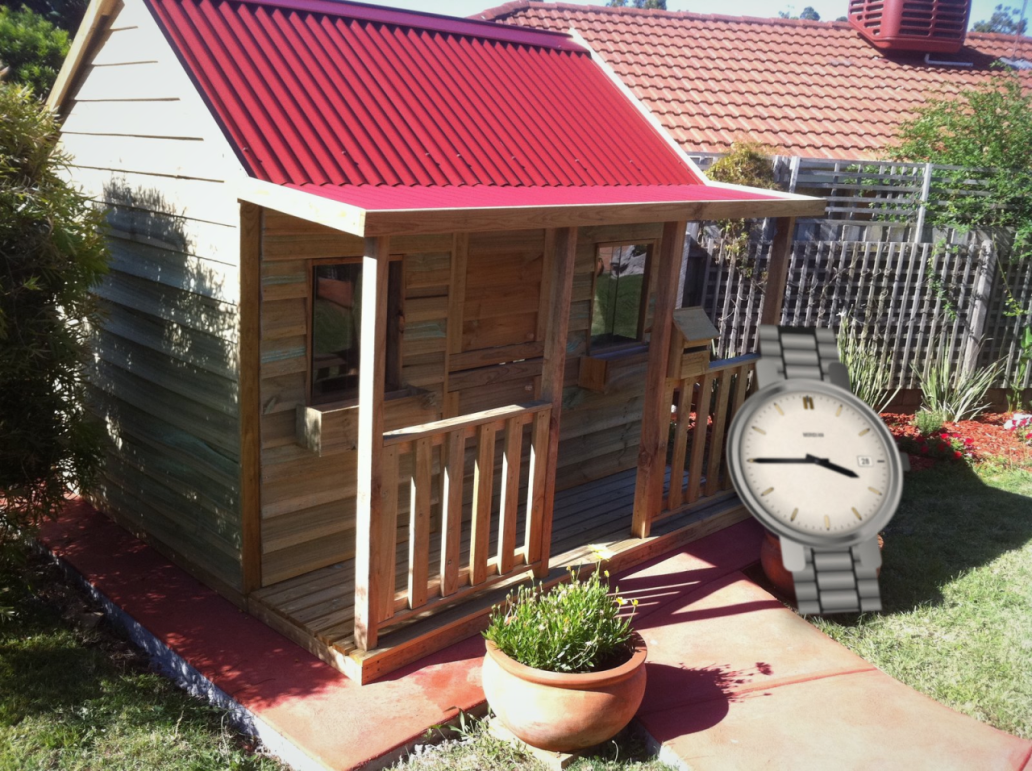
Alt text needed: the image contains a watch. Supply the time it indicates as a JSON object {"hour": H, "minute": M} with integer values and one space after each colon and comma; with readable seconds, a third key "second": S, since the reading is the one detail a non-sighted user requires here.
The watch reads {"hour": 3, "minute": 45}
